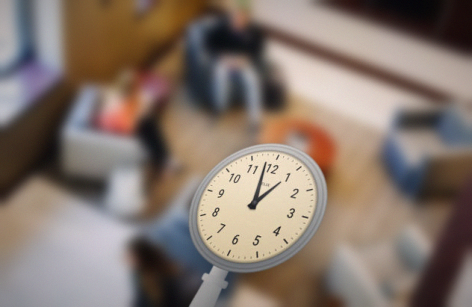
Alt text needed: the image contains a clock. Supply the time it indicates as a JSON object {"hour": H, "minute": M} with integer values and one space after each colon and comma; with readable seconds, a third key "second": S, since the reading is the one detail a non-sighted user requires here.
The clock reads {"hour": 12, "minute": 58}
